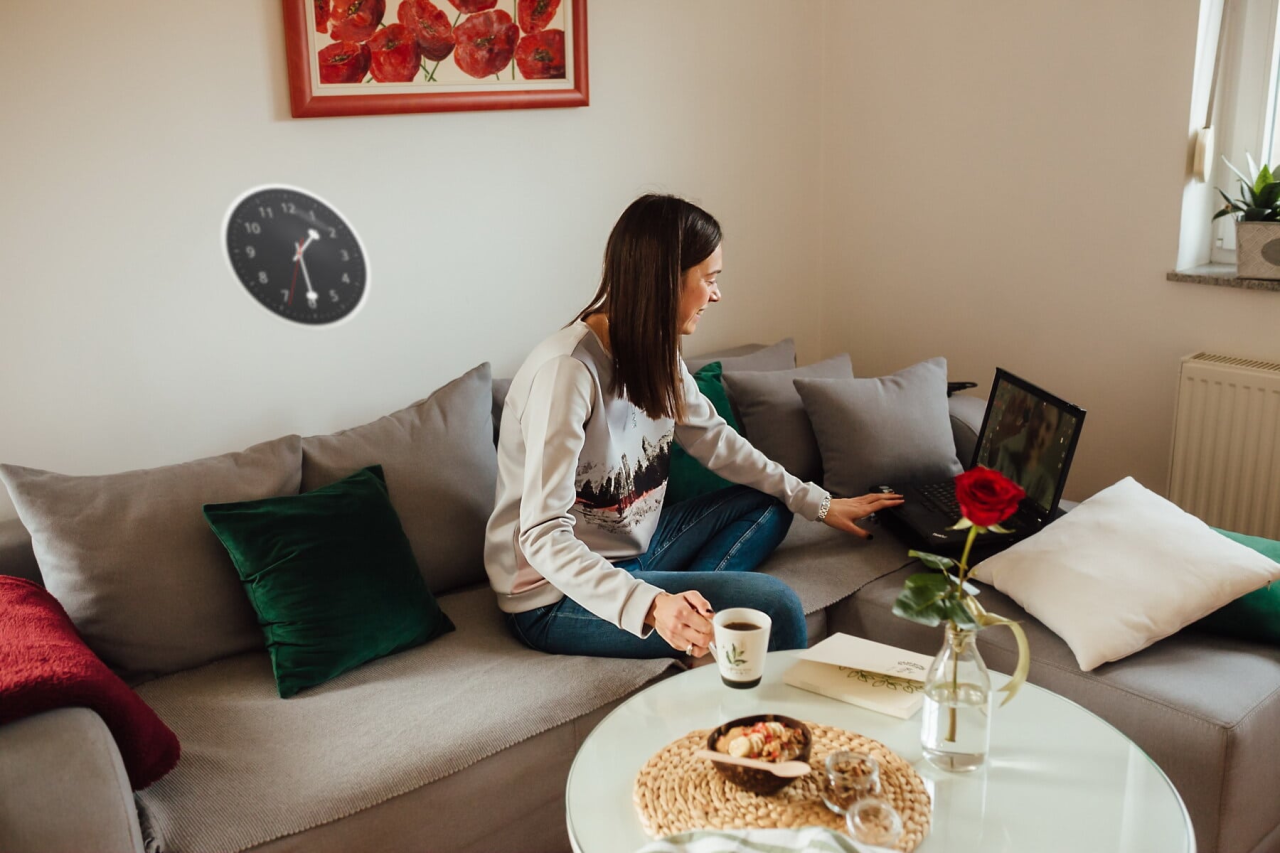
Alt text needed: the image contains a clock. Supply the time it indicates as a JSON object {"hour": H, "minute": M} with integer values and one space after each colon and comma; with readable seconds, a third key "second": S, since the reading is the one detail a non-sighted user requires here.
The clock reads {"hour": 1, "minute": 29, "second": 34}
